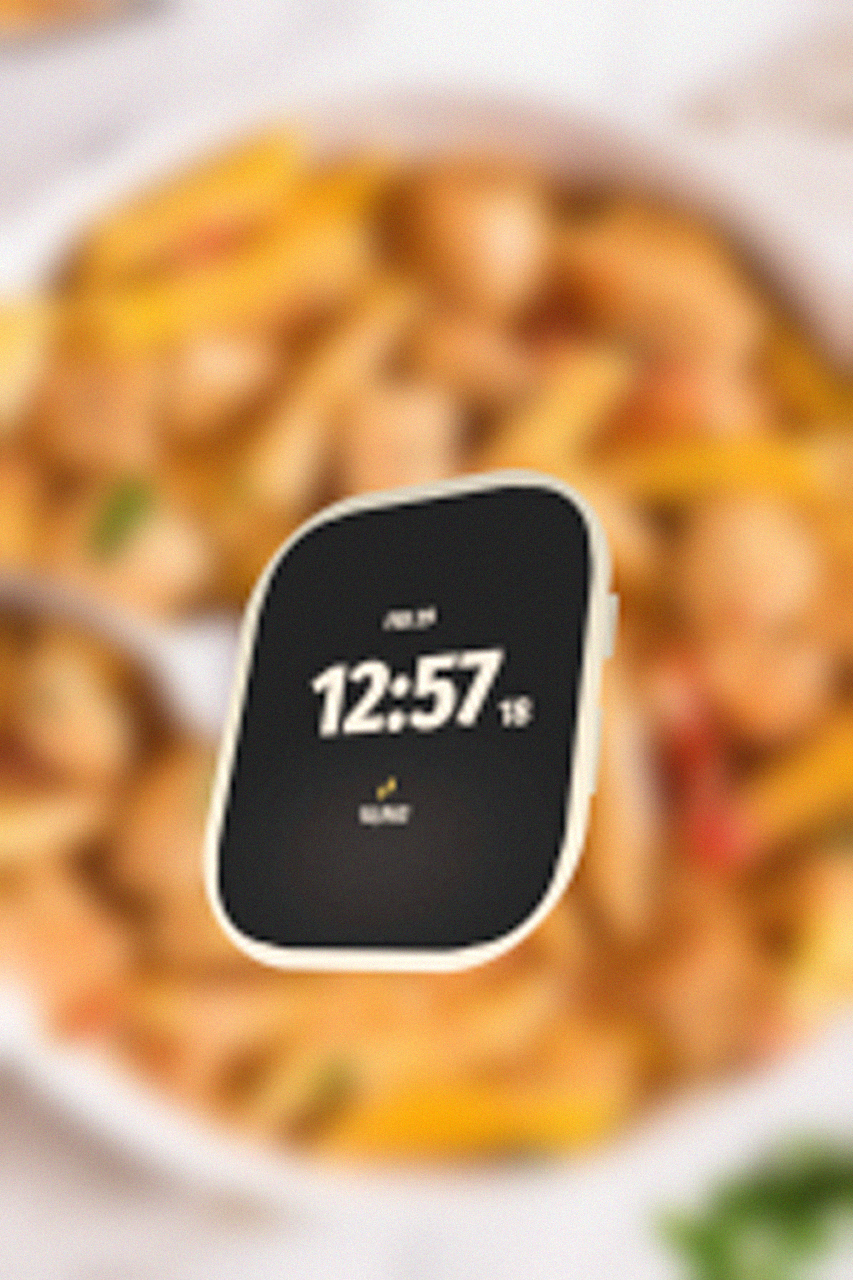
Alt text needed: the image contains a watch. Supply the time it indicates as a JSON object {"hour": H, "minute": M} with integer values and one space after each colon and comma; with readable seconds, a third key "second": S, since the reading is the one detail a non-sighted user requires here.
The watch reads {"hour": 12, "minute": 57}
